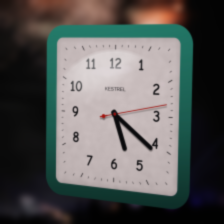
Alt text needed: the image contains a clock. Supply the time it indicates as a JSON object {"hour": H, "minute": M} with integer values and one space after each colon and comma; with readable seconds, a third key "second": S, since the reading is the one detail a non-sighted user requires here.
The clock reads {"hour": 5, "minute": 21, "second": 13}
